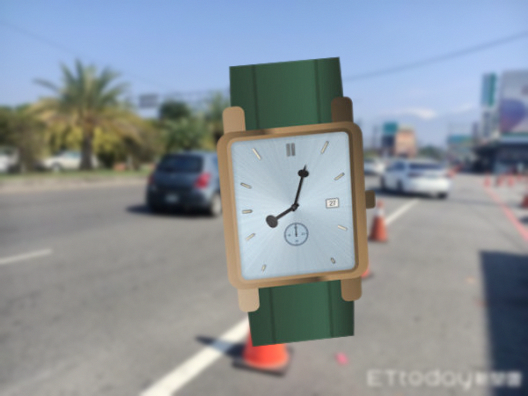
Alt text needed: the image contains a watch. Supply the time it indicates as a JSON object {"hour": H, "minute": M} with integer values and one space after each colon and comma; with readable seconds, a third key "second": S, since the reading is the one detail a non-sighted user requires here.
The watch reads {"hour": 8, "minute": 3}
